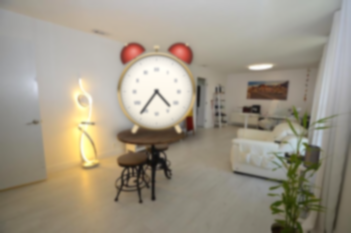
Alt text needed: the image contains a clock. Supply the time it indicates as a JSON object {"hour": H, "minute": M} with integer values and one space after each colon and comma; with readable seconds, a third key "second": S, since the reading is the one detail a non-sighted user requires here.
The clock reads {"hour": 4, "minute": 36}
